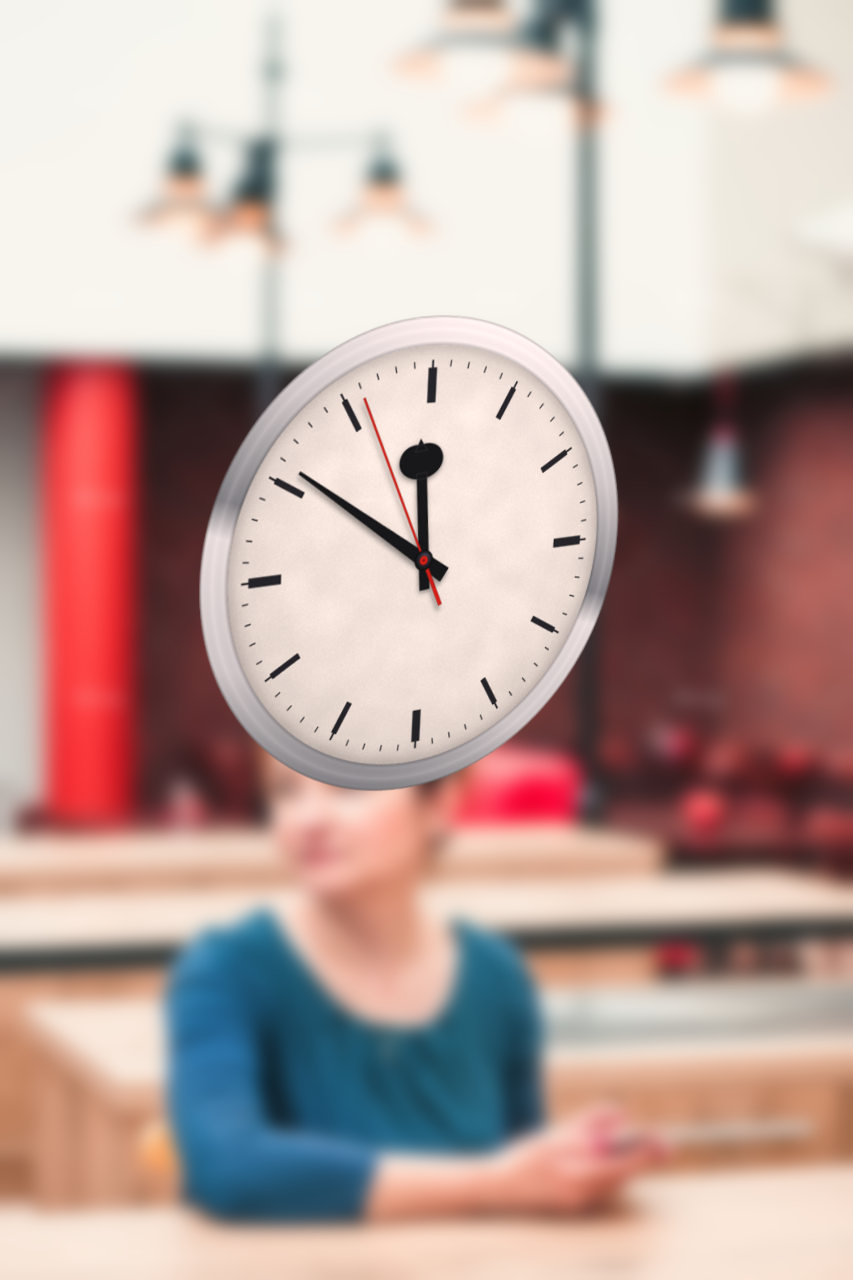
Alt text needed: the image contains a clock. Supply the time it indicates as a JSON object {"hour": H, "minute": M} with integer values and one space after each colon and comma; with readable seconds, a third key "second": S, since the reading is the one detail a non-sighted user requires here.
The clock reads {"hour": 11, "minute": 50, "second": 56}
